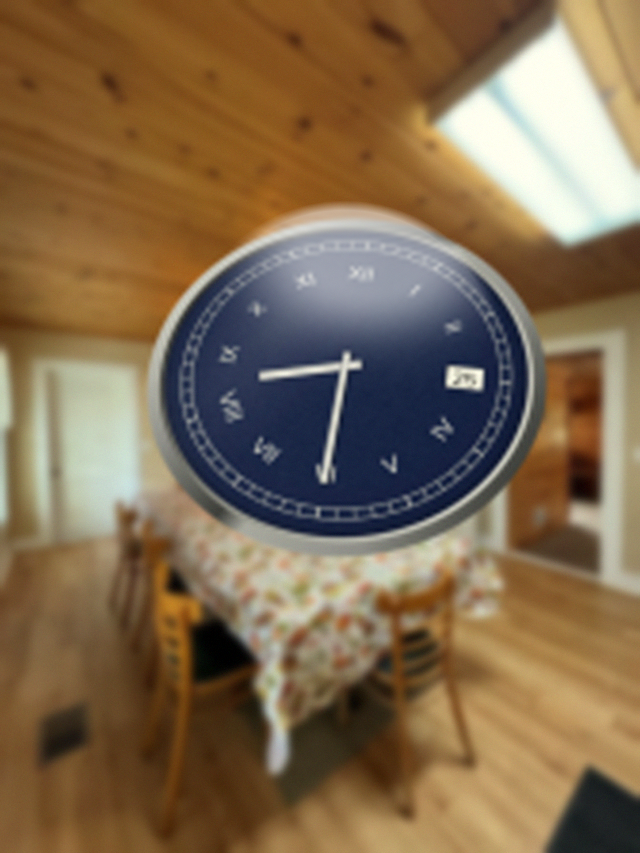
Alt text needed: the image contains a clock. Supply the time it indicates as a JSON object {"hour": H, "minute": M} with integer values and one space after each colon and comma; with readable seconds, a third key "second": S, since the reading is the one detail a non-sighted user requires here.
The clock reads {"hour": 8, "minute": 30}
